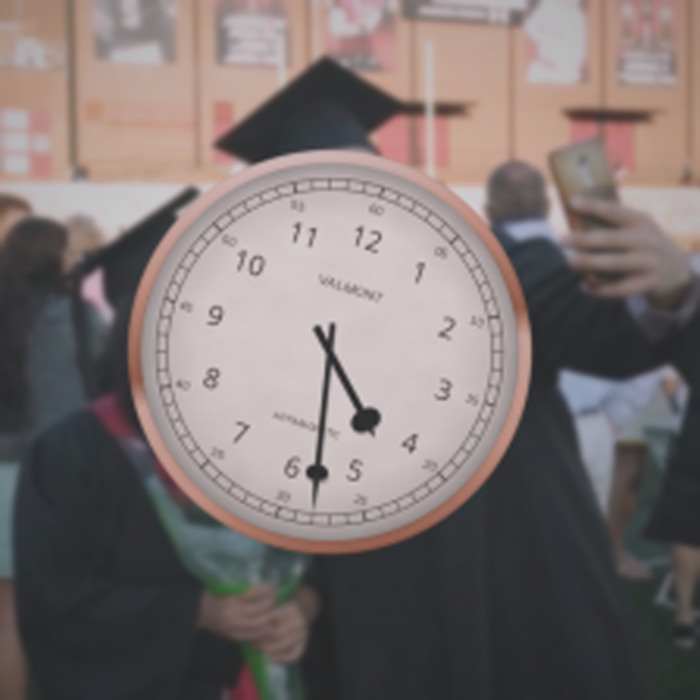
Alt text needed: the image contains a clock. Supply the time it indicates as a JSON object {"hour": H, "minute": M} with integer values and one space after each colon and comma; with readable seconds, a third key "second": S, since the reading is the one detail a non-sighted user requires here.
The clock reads {"hour": 4, "minute": 28}
